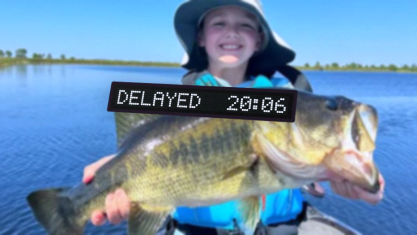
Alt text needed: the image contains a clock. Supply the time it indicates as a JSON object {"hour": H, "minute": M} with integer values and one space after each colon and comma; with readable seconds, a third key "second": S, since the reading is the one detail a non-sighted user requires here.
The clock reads {"hour": 20, "minute": 6}
